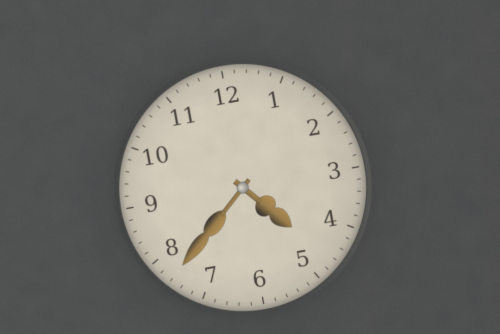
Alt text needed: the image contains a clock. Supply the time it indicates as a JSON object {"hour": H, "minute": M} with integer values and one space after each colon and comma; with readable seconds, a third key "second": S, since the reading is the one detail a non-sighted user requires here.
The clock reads {"hour": 4, "minute": 38}
